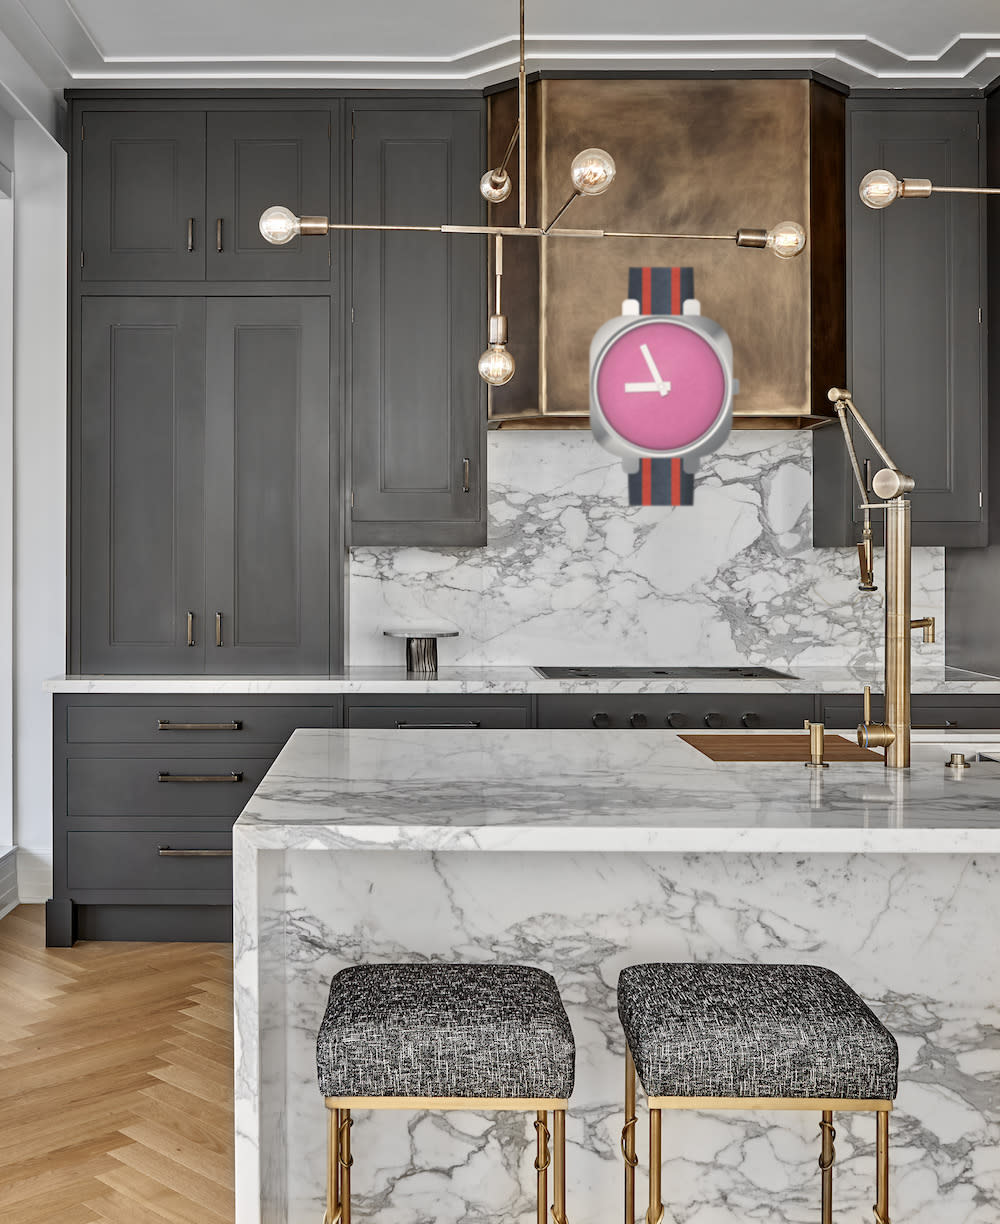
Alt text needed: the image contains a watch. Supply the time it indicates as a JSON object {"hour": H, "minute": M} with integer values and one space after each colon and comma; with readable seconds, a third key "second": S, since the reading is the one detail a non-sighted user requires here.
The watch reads {"hour": 8, "minute": 56}
